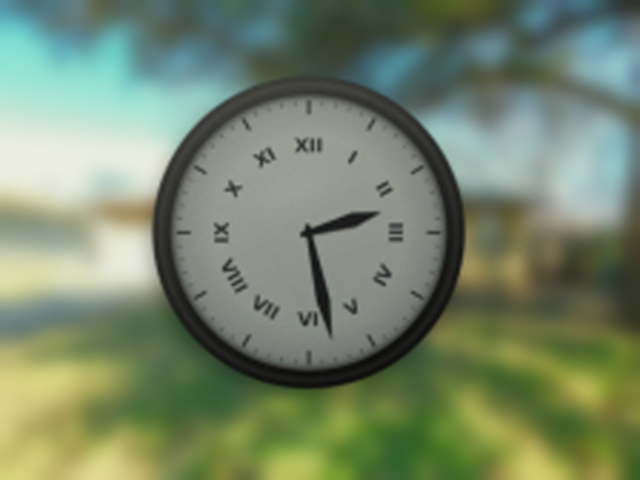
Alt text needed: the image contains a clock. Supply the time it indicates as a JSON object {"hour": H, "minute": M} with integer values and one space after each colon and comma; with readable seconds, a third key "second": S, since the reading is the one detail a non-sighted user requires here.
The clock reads {"hour": 2, "minute": 28}
